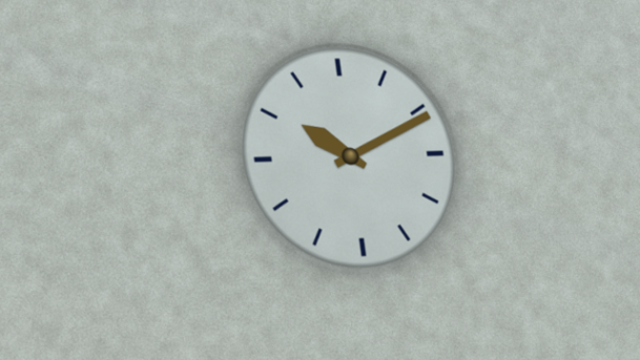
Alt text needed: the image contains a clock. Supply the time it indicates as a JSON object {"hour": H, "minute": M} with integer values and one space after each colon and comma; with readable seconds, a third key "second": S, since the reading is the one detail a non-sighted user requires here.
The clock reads {"hour": 10, "minute": 11}
